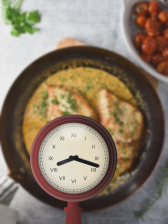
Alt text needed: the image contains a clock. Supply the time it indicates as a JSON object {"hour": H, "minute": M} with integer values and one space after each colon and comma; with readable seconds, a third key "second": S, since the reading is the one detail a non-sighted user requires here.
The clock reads {"hour": 8, "minute": 18}
